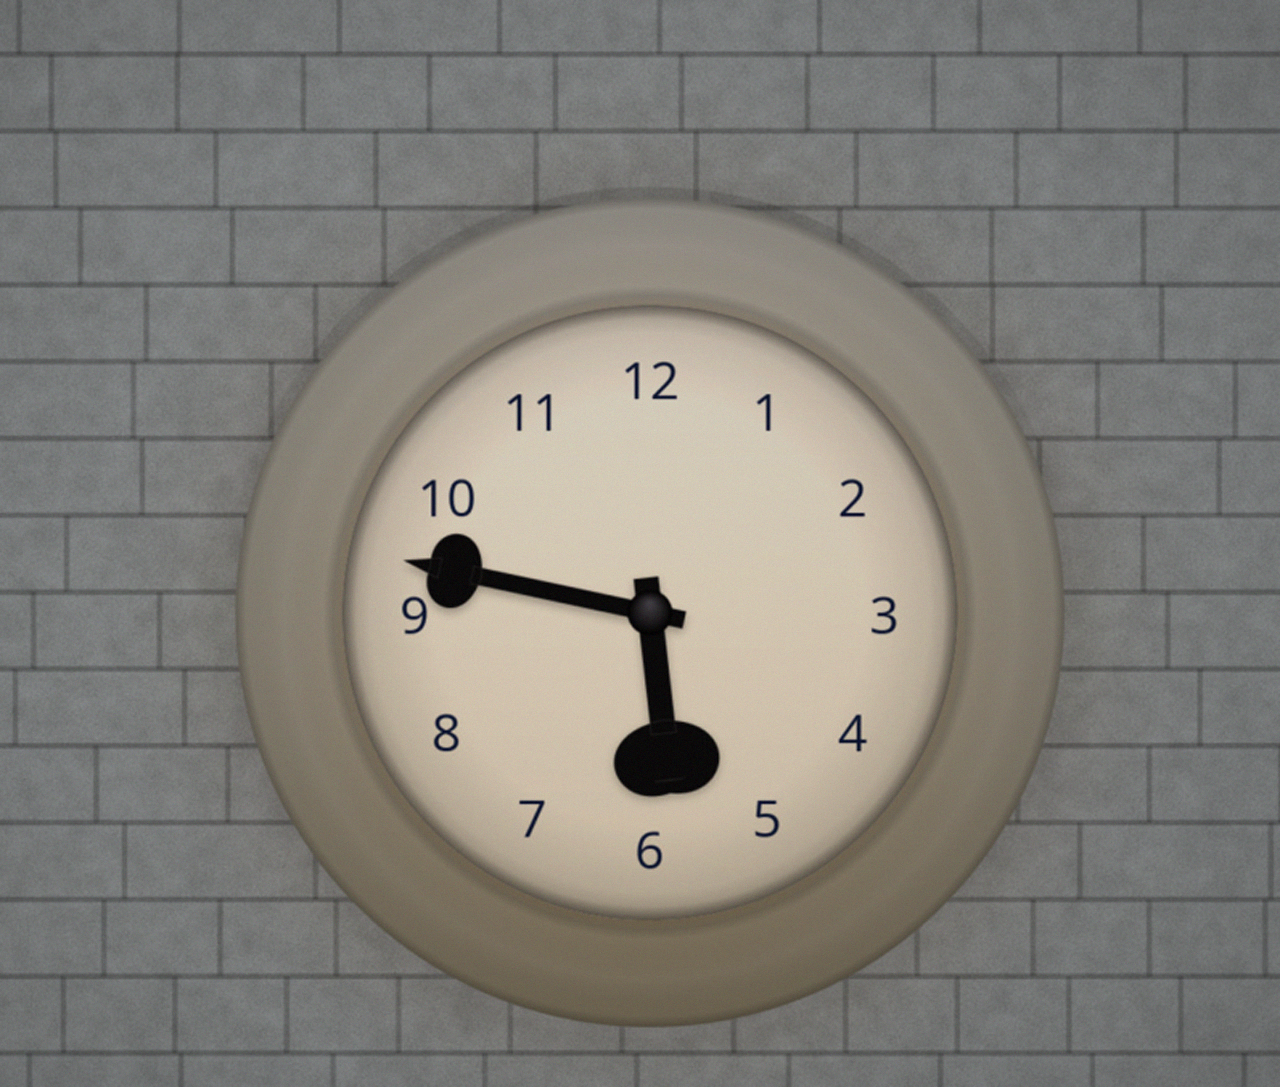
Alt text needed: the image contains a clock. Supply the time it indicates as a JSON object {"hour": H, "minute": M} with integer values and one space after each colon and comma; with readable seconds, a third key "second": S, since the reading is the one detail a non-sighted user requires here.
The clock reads {"hour": 5, "minute": 47}
